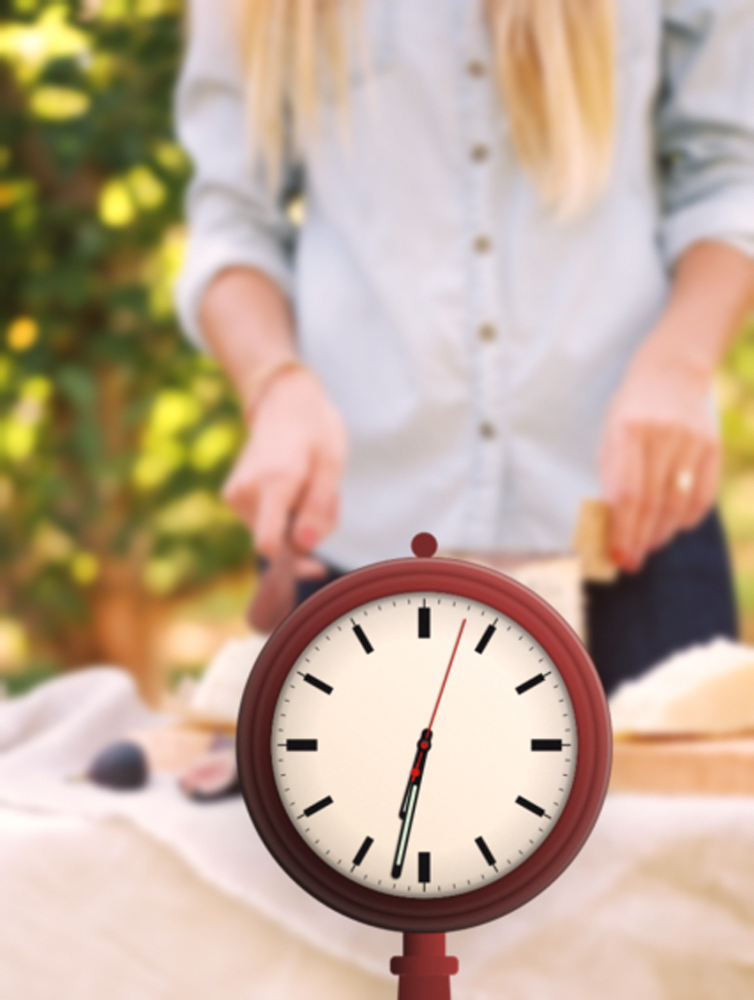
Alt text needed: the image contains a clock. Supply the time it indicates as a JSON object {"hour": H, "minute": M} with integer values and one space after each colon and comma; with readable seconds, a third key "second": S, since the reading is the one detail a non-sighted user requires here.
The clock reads {"hour": 6, "minute": 32, "second": 3}
